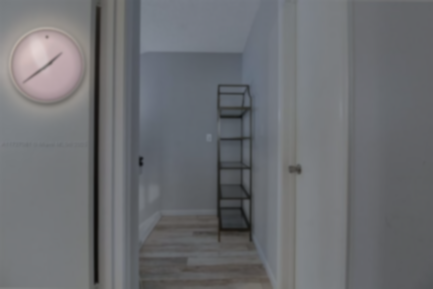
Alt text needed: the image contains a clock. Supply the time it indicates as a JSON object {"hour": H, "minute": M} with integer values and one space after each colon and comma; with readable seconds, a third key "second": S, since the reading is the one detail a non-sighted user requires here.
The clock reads {"hour": 1, "minute": 39}
